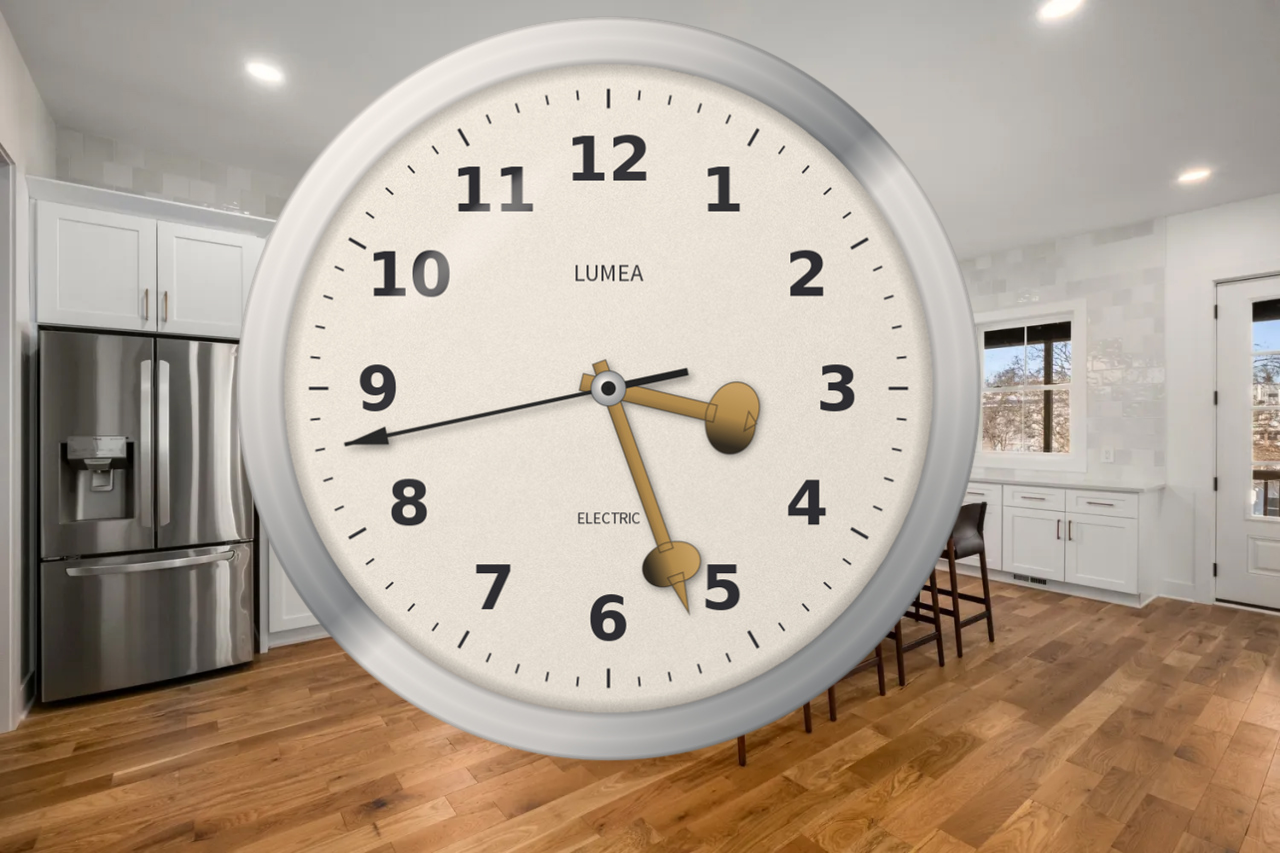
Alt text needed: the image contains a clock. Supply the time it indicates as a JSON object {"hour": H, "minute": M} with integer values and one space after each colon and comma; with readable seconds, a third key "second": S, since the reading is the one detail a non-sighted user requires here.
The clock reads {"hour": 3, "minute": 26, "second": 43}
